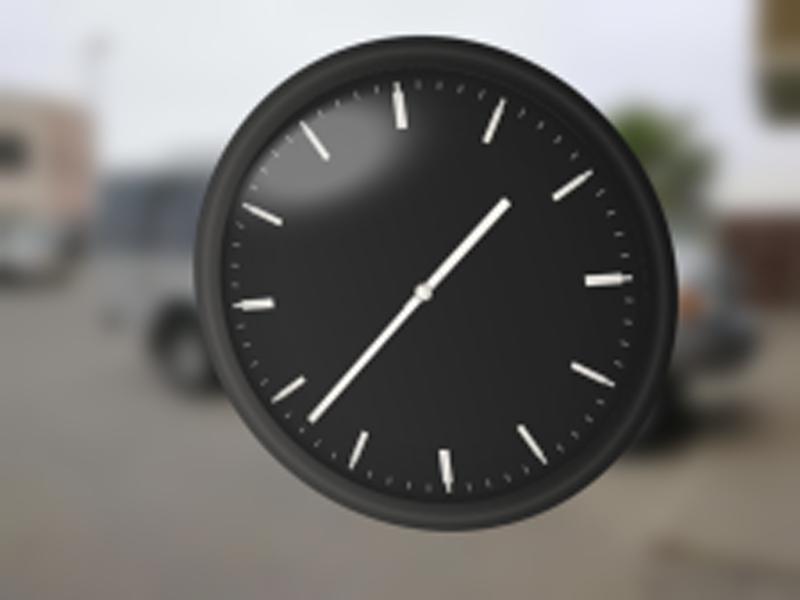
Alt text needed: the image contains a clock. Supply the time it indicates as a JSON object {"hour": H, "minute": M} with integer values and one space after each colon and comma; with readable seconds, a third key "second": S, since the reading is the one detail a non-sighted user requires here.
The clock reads {"hour": 1, "minute": 38}
